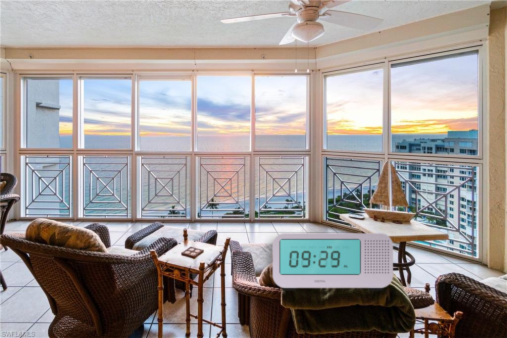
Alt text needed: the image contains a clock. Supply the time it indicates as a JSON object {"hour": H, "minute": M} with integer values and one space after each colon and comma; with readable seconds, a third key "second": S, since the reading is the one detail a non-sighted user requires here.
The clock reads {"hour": 9, "minute": 29}
